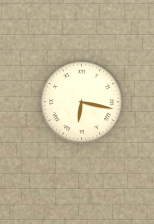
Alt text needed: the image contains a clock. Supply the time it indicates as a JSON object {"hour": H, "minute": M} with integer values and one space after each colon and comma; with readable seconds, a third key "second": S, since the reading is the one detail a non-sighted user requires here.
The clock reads {"hour": 6, "minute": 17}
